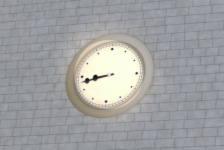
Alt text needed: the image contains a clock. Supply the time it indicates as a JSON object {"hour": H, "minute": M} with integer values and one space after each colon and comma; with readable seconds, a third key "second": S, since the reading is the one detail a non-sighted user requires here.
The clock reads {"hour": 8, "minute": 43}
